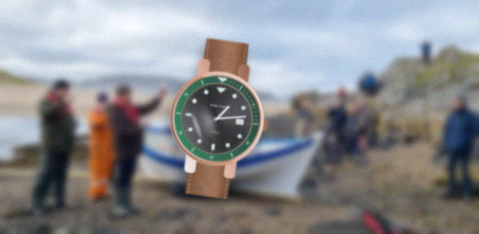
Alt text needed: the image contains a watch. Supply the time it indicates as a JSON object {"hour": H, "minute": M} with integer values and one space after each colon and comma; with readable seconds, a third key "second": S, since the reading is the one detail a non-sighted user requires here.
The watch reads {"hour": 1, "minute": 13}
